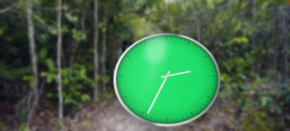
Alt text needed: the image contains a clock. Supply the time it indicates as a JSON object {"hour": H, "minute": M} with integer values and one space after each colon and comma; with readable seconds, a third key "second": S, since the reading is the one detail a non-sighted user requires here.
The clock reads {"hour": 2, "minute": 34}
